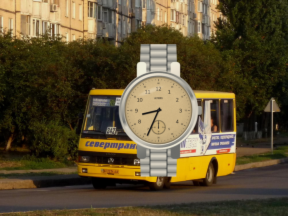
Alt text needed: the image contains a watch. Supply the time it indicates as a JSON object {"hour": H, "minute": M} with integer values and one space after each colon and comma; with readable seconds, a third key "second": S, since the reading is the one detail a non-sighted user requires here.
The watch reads {"hour": 8, "minute": 34}
